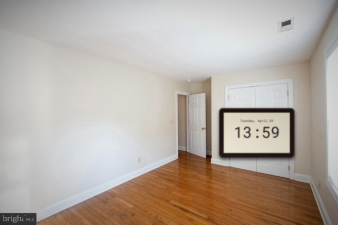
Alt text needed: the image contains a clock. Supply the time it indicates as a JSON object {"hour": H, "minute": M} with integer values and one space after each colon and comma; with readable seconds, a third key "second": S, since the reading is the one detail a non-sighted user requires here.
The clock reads {"hour": 13, "minute": 59}
